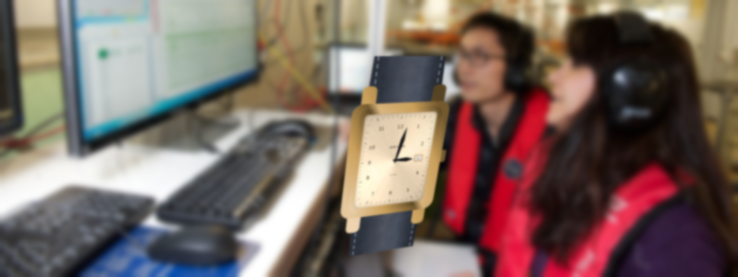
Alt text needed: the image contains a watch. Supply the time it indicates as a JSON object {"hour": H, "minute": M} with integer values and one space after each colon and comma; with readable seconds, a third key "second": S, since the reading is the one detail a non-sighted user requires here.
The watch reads {"hour": 3, "minute": 2}
